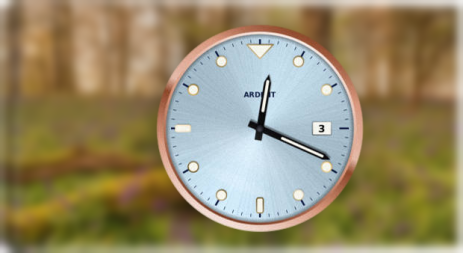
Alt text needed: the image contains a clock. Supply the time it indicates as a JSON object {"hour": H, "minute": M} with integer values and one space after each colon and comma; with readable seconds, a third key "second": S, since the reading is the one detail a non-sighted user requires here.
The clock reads {"hour": 12, "minute": 19}
